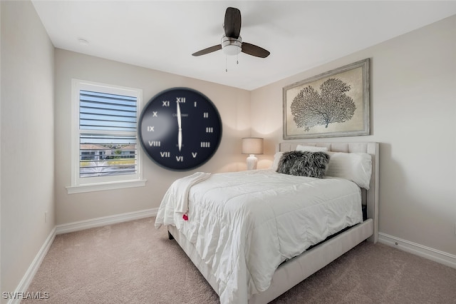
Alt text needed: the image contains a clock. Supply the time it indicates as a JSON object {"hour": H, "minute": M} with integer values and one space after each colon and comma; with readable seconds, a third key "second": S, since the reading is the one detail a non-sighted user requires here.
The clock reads {"hour": 5, "minute": 59}
